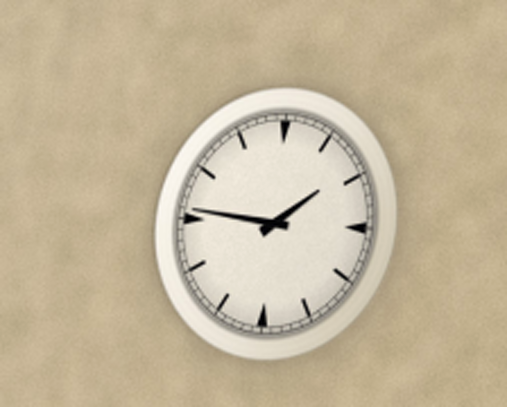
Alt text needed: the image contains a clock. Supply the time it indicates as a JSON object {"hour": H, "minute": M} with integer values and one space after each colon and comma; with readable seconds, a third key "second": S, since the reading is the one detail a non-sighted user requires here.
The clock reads {"hour": 1, "minute": 46}
